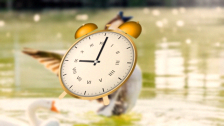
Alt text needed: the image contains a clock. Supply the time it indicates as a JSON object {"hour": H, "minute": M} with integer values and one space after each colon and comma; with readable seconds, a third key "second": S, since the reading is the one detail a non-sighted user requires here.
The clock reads {"hour": 9, "minute": 1}
